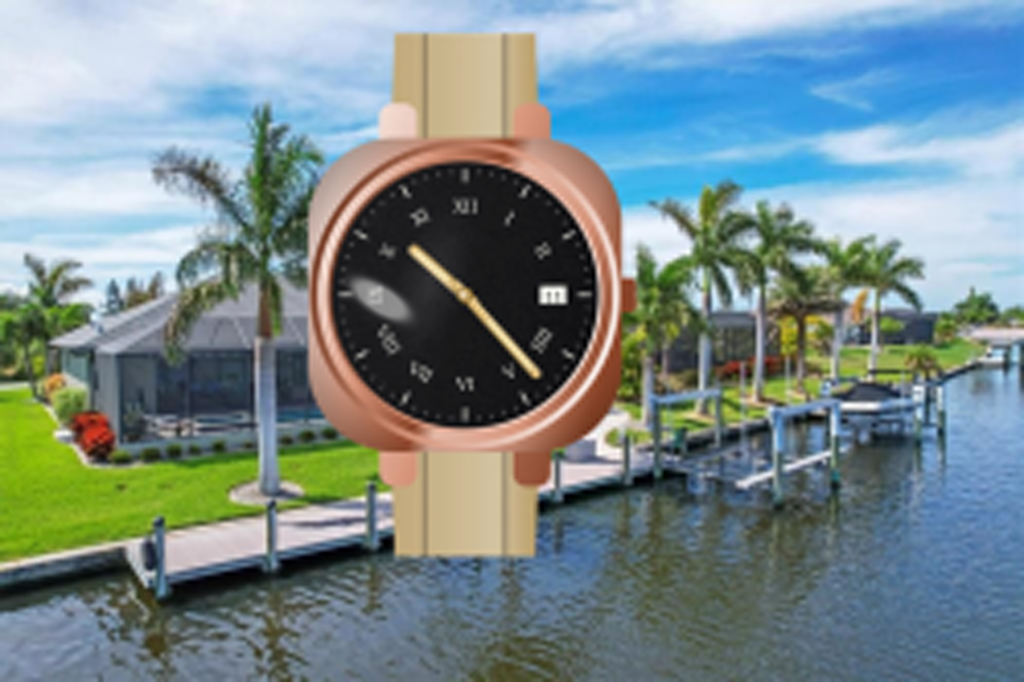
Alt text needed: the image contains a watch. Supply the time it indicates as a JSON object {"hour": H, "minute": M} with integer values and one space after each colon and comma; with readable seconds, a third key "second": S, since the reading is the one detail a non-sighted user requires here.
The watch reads {"hour": 10, "minute": 23}
